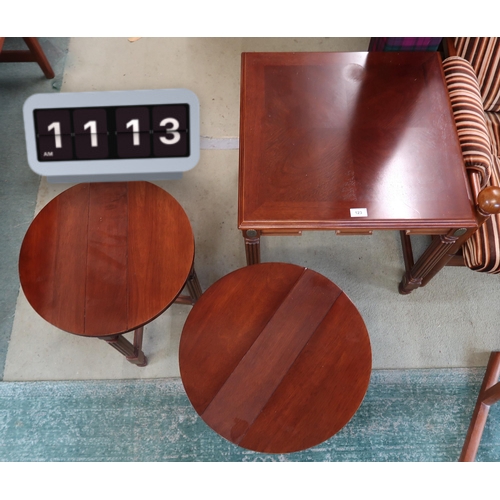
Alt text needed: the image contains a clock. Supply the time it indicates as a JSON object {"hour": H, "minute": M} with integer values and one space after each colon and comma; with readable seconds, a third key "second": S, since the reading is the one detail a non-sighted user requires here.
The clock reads {"hour": 11, "minute": 13}
